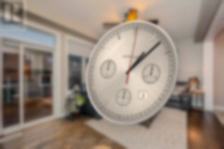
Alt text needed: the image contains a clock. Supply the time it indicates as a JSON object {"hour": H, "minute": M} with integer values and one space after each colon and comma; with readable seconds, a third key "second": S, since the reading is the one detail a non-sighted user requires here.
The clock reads {"hour": 1, "minute": 7}
